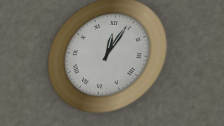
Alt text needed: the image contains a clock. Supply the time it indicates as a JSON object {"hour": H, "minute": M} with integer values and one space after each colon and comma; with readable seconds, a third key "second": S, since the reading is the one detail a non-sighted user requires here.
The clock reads {"hour": 12, "minute": 4}
